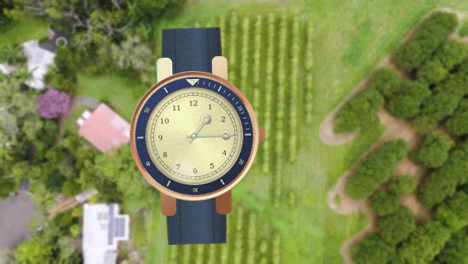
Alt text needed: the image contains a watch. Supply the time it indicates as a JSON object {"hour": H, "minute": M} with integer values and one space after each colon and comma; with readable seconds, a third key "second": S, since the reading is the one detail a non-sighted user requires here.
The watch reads {"hour": 1, "minute": 15}
